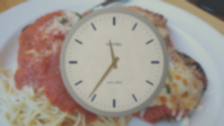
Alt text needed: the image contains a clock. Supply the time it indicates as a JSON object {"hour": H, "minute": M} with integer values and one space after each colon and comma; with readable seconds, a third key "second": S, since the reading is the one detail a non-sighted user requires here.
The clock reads {"hour": 11, "minute": 36}
